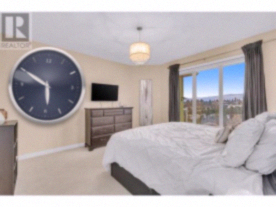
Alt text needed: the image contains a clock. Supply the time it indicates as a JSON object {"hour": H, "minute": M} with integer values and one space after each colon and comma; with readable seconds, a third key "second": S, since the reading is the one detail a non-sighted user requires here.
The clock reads {"hour": 5, "minute": 50}
